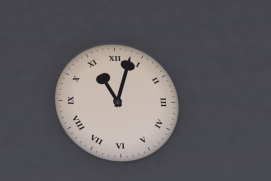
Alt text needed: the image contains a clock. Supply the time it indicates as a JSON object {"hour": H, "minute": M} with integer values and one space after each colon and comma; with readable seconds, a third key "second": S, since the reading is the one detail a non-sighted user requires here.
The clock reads {"hour": 11, "minute": 3}
